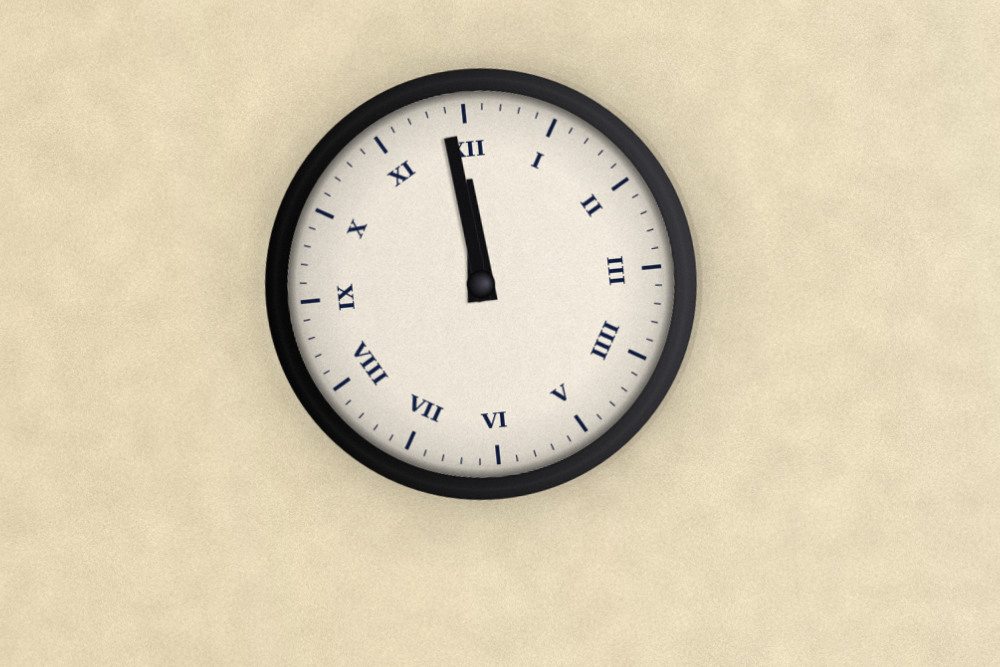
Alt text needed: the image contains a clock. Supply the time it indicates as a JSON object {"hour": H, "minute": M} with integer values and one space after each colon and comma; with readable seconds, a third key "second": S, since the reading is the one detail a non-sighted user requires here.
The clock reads {"hour": 11, "minute": 59}
